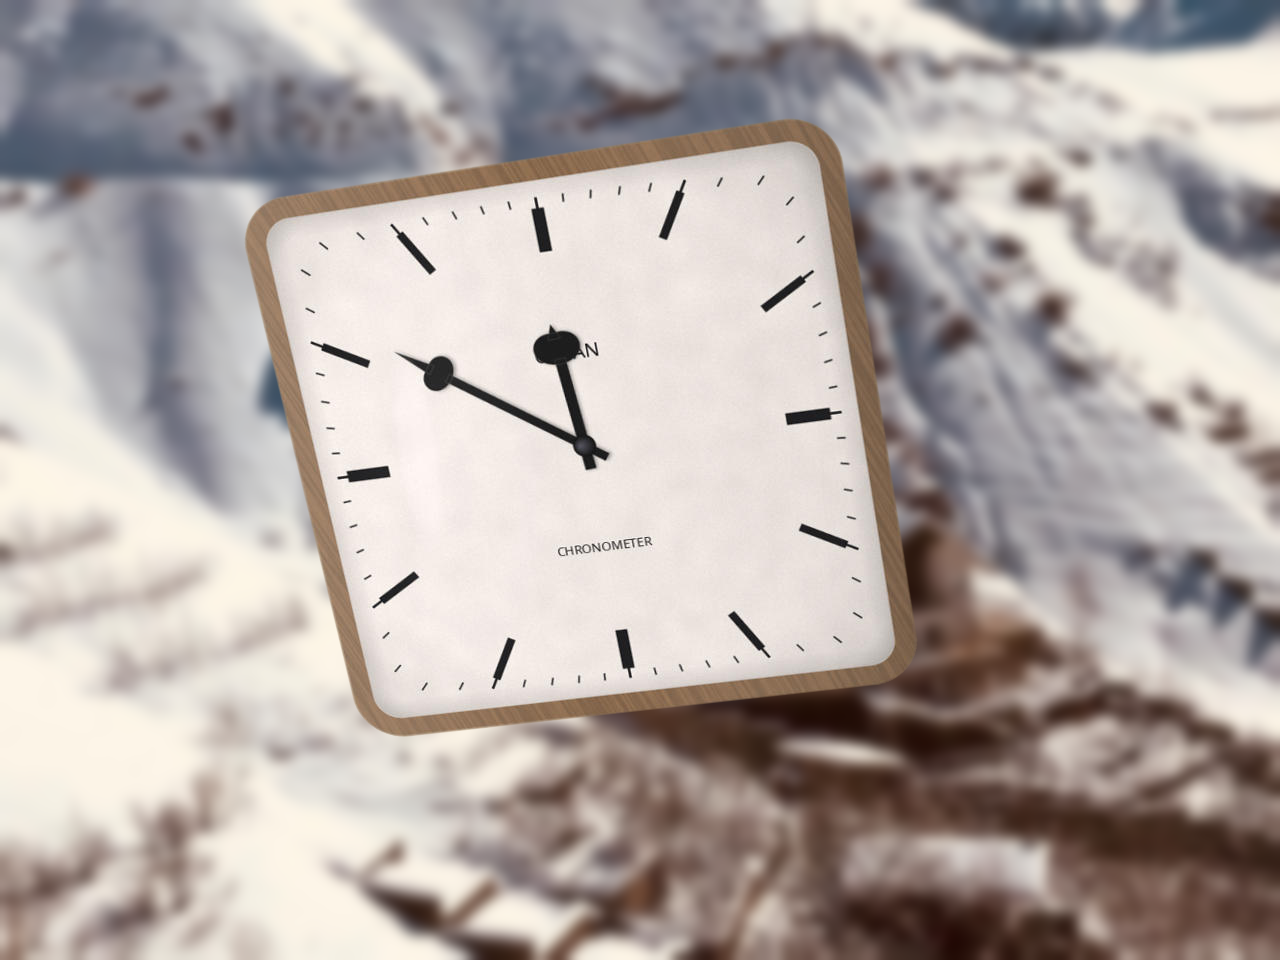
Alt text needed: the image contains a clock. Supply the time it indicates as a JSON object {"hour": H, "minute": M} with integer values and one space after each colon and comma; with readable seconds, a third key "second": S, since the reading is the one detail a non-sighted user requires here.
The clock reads {"hour": 11, "minute": 51}
